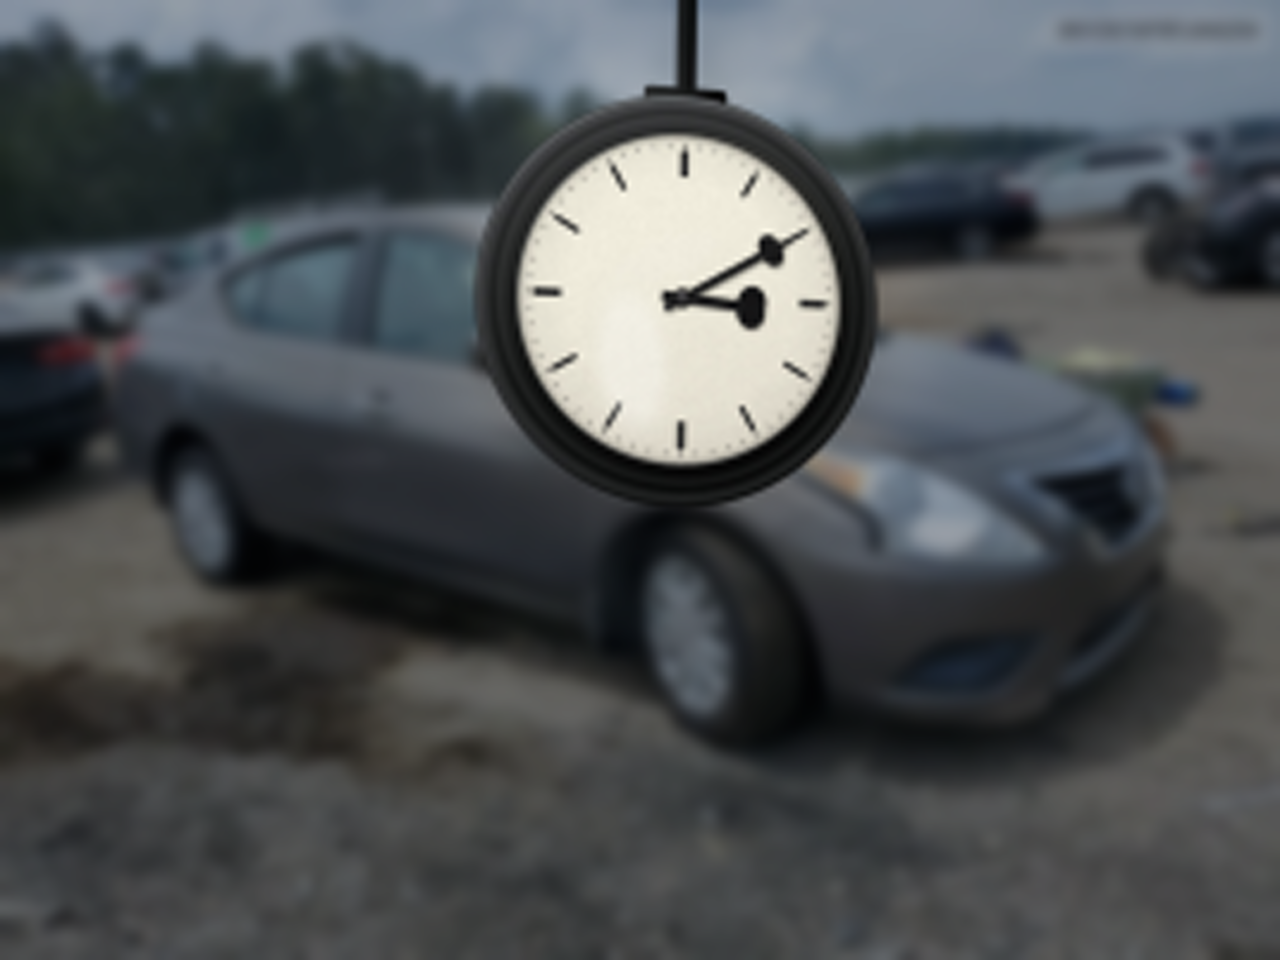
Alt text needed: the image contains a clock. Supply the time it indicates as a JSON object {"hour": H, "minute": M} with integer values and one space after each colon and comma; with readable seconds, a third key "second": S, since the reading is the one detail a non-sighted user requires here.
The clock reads {"hour": 3, "minute": 10}
